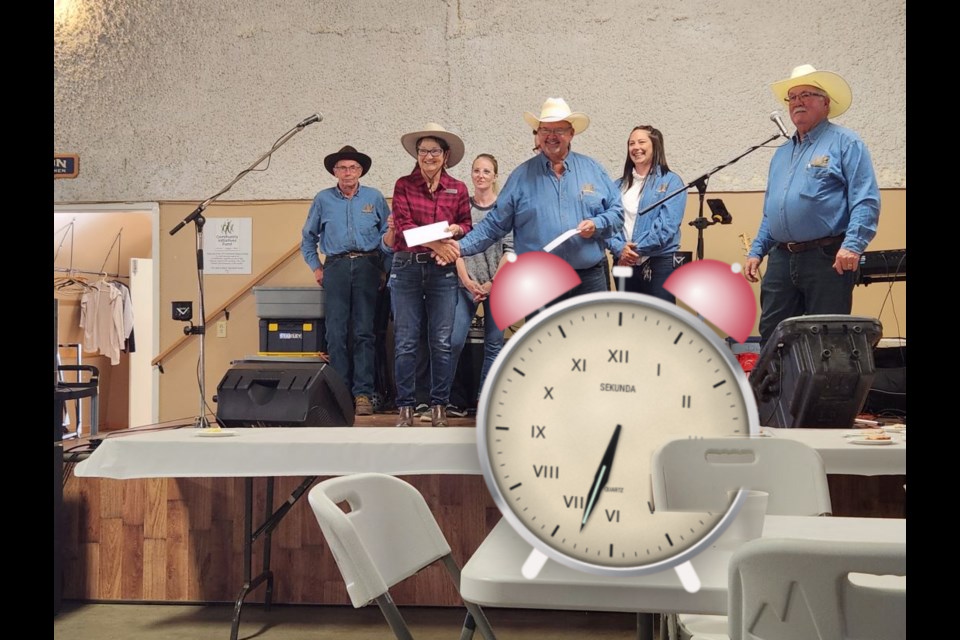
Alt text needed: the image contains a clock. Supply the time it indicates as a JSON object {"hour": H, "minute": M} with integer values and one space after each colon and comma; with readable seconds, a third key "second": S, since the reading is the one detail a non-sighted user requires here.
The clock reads {"hour": 6, "minute": 33}
